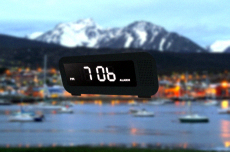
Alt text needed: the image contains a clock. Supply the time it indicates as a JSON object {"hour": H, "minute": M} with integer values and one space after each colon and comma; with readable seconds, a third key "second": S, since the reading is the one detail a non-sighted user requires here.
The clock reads {"hour": 7, "minute": 6}
